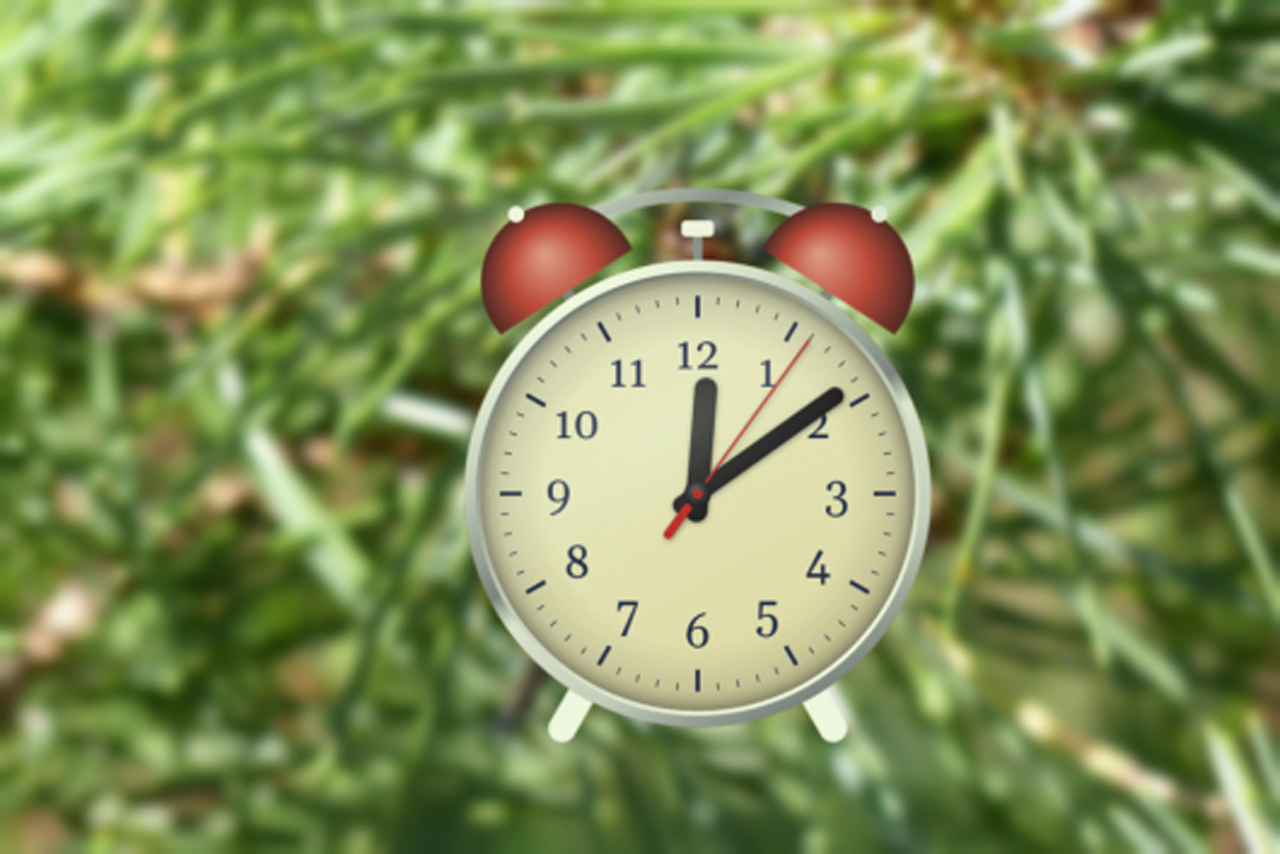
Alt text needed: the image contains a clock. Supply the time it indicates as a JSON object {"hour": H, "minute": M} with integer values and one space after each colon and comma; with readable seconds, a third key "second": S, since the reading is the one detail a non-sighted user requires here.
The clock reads {"hour": 12, "minute": 9, "second": 6}
